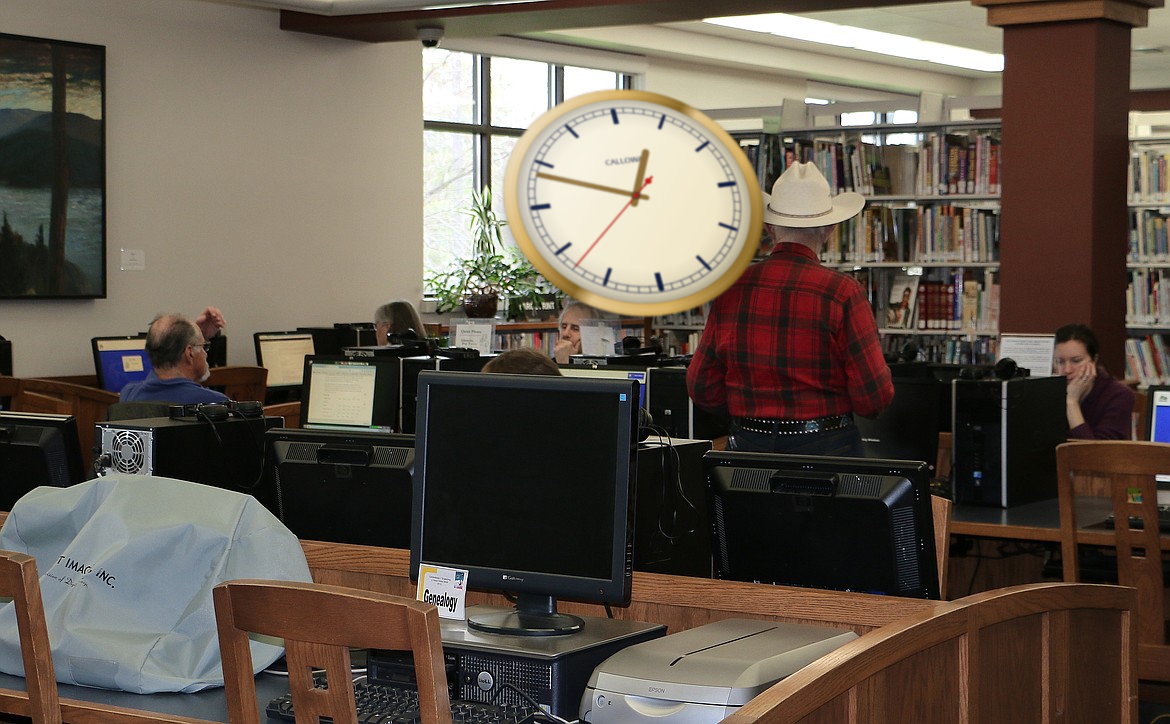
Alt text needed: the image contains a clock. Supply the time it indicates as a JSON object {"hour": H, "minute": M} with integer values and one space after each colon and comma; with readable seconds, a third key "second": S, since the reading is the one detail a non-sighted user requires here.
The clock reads {"hour": 12, "minute": 48, "second": 38}
